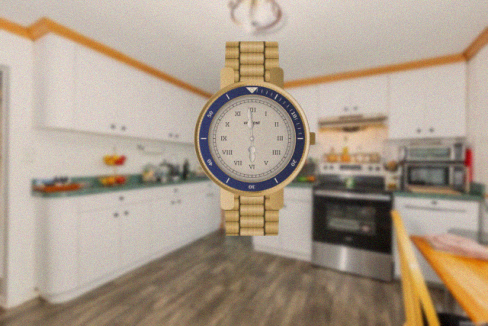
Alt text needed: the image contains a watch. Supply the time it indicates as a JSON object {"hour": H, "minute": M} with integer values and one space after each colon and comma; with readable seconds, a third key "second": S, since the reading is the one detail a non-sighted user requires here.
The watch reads {"hour": 5, "minute": 59}
